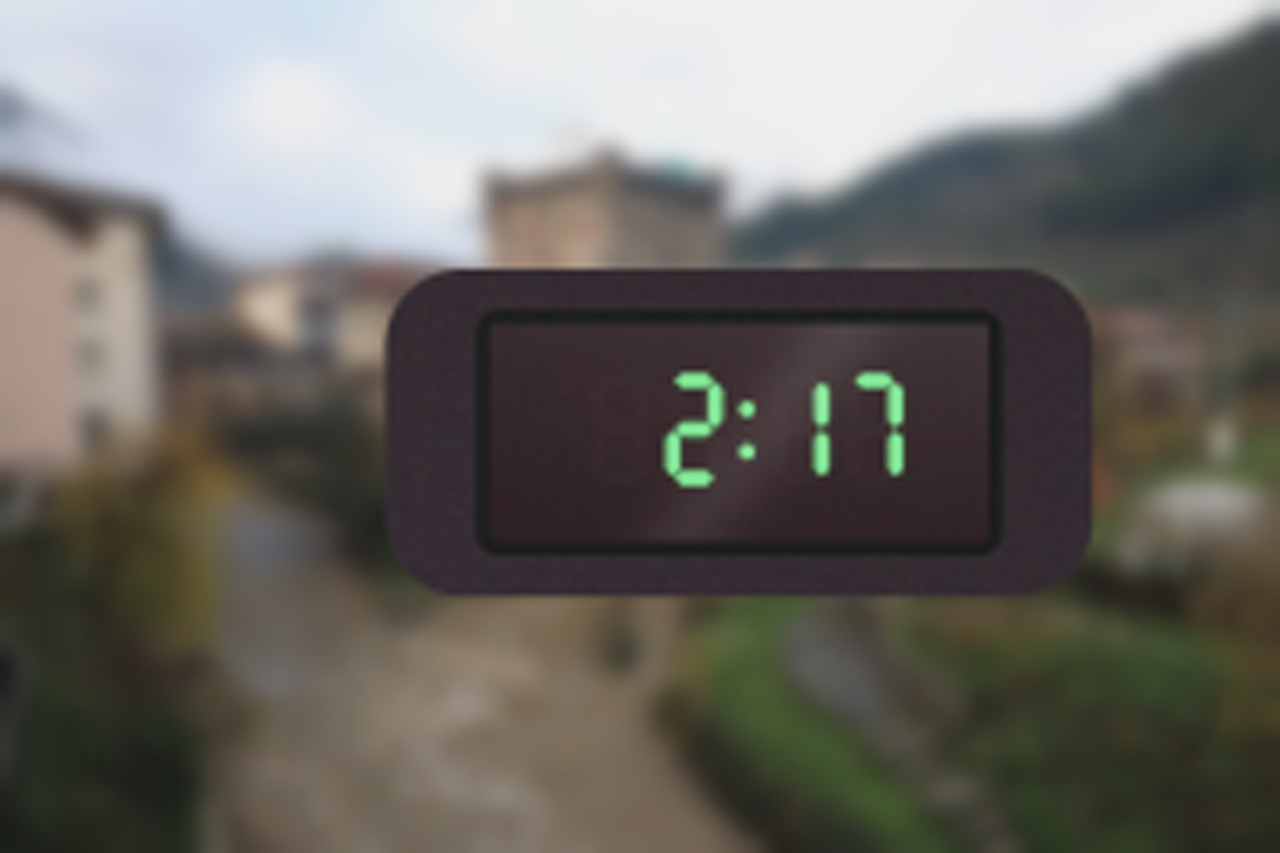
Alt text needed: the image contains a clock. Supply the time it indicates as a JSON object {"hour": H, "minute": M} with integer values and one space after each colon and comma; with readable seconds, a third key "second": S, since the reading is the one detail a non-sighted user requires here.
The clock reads {"hour": 2, "minute": 17}
